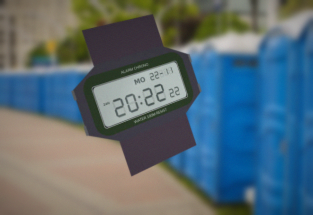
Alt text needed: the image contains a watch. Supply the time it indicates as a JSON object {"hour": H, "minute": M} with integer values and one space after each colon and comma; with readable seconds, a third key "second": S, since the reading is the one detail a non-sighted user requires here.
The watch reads {"hour": 20, "minute": 22, "second": 22}
